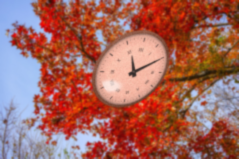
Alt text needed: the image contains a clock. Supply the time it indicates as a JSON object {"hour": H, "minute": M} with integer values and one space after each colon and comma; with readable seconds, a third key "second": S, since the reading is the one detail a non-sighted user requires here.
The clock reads {"hour": 11, "minute": 10}
